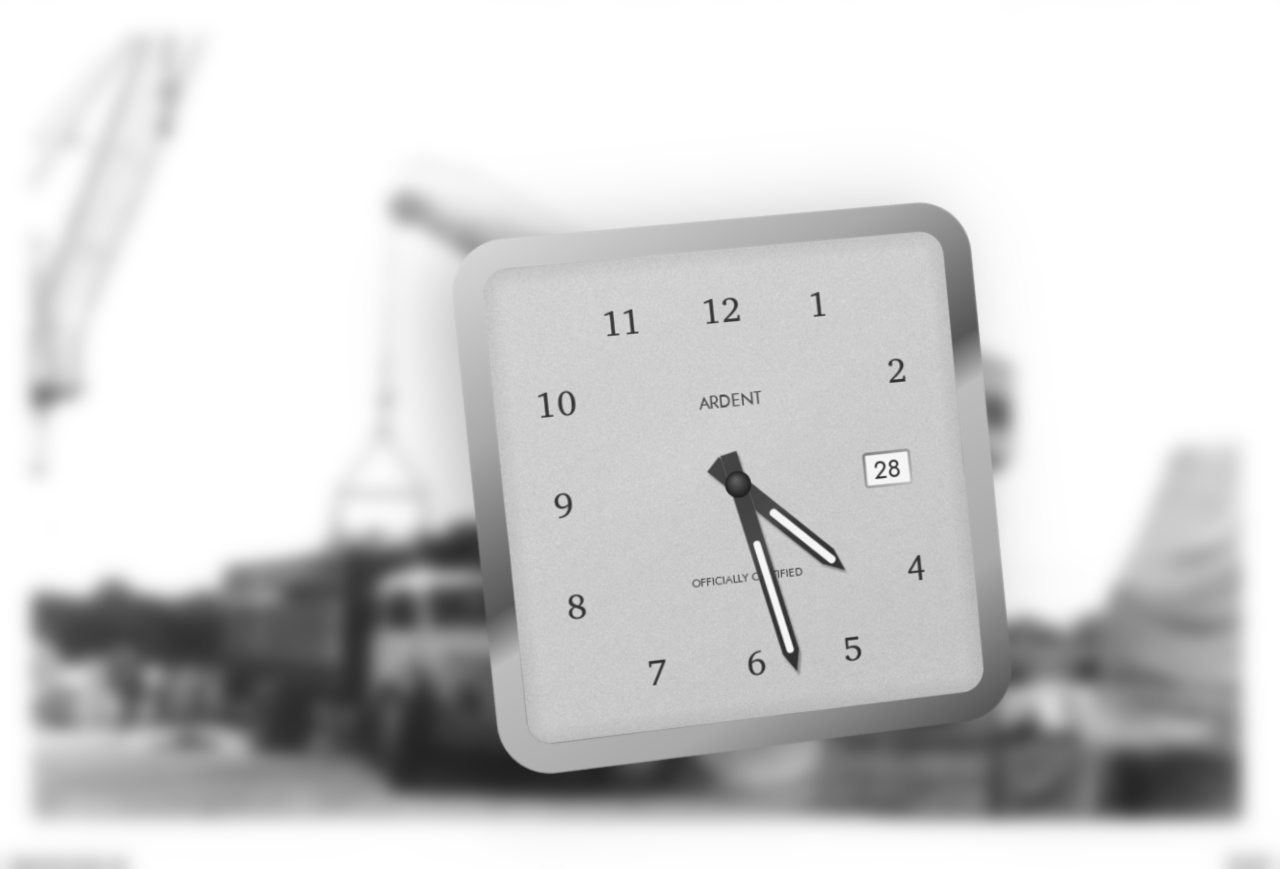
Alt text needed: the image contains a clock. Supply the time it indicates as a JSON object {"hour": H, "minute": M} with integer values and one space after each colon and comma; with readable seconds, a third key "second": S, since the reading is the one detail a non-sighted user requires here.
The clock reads {"hour": 4, "minute": 28}
